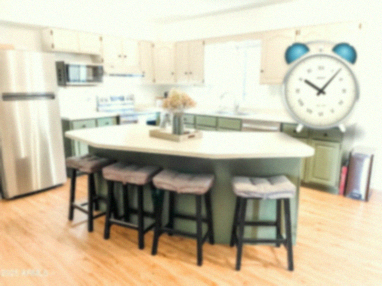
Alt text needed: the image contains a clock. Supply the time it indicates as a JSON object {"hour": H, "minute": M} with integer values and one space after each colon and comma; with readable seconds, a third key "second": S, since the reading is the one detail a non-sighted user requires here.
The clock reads {"hour": 10, "minute": 7}
